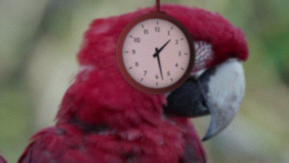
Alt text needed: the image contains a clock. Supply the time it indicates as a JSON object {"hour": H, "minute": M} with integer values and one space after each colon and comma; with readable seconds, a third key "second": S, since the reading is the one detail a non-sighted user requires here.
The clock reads {"hour": 1, "minute": 28}
